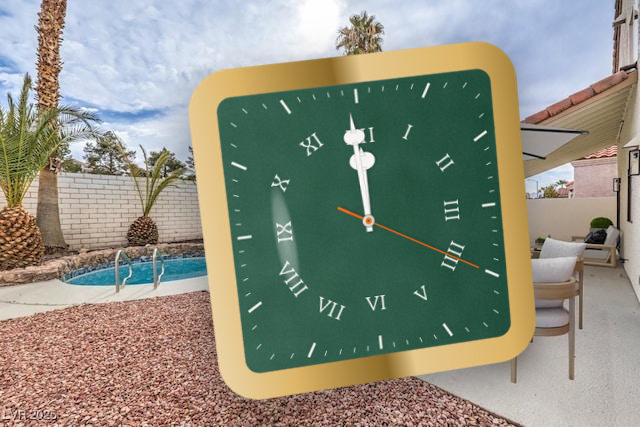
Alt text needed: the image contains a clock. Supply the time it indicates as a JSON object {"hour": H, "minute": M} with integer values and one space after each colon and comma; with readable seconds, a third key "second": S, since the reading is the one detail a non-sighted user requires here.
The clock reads {"hour": 11, "minute": 59, "second": 20}
